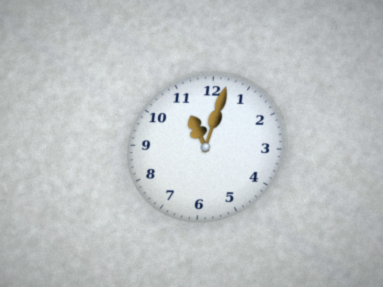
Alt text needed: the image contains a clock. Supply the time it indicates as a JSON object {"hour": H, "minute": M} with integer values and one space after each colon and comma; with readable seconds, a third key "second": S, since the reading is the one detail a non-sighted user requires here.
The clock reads {"hour": 11, "minute": 2}
